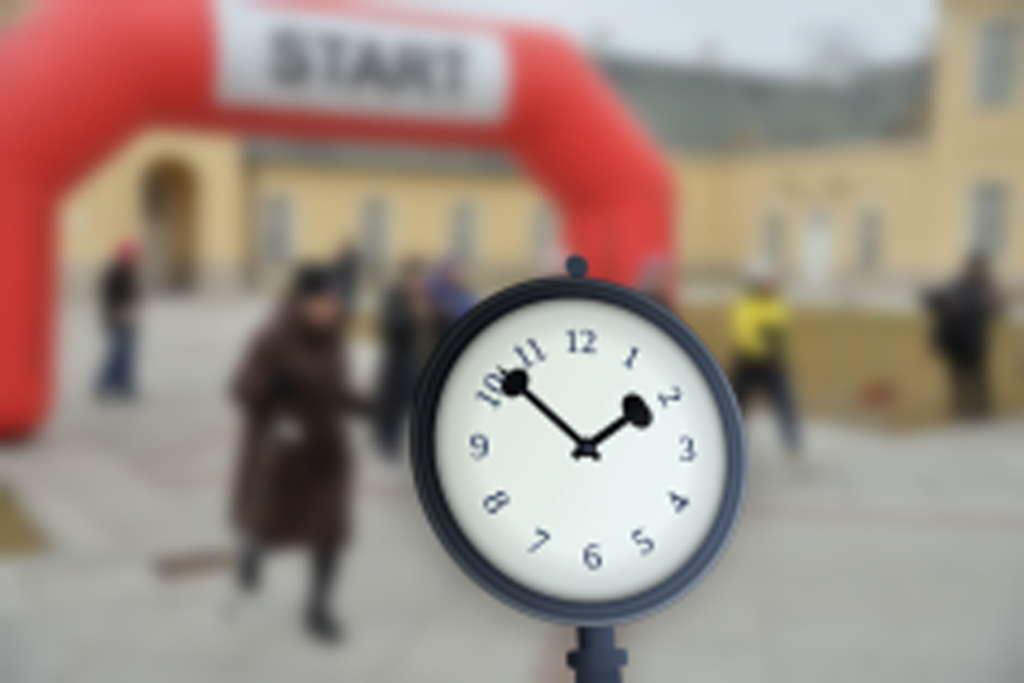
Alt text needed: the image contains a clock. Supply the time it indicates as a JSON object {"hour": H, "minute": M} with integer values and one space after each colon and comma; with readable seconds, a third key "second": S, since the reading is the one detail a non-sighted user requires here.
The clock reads {"hour": 1, "minute": 52}
